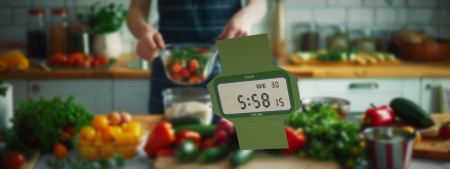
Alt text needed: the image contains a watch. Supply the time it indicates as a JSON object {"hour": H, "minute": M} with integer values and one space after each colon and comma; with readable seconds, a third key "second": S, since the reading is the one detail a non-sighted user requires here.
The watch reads {"hour": 5, "minute": 58, "second": 15}
